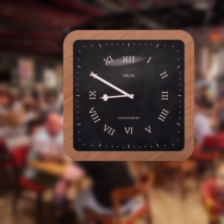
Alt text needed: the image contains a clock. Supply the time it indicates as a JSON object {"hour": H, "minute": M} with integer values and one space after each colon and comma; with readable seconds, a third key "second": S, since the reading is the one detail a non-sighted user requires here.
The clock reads {"hour": 8, "minute": 50}
